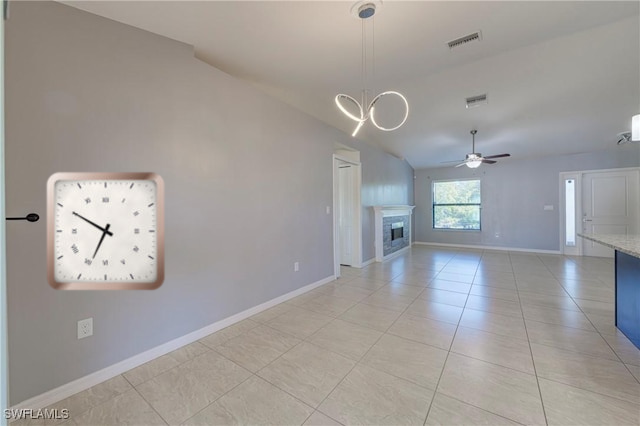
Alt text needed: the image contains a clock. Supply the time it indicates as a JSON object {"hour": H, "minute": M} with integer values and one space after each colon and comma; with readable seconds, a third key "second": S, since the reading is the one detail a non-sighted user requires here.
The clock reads {"hour": 6, "minute": 50}
